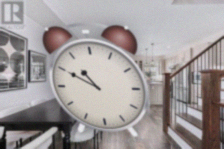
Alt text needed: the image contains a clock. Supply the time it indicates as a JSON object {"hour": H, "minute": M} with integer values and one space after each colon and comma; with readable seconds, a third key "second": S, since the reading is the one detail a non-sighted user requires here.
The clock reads {"hour": 10, "minute": 50}
